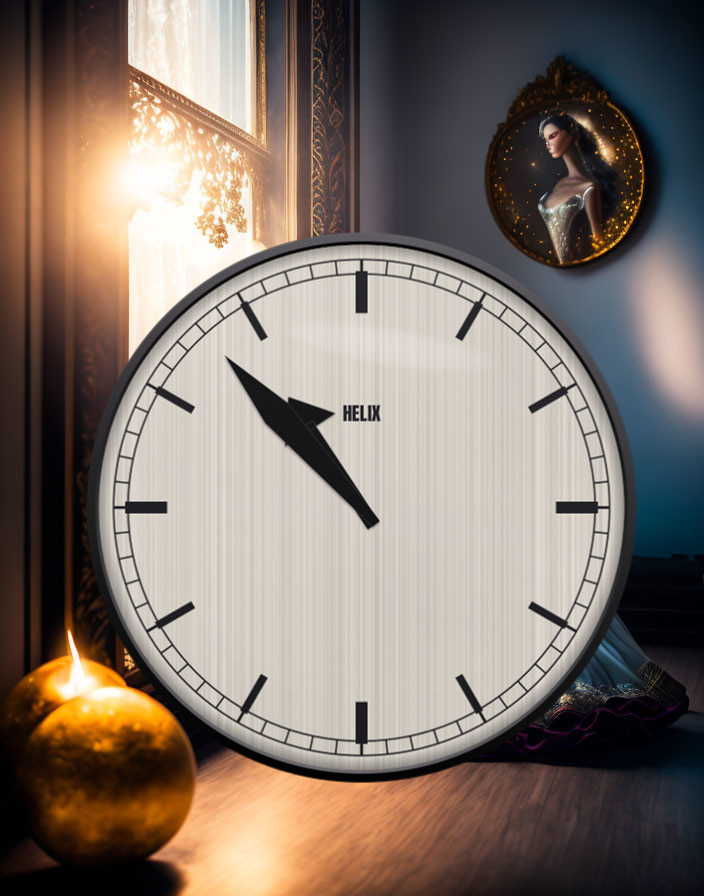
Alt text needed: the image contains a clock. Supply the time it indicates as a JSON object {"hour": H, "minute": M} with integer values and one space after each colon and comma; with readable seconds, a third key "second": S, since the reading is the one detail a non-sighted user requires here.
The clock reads {"hour": 10, "minute": 53}
